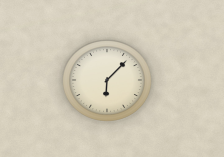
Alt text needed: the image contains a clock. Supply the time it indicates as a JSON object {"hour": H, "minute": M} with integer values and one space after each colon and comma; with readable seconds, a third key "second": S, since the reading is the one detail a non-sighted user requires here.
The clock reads {"hour": 6, "minute": 7}
